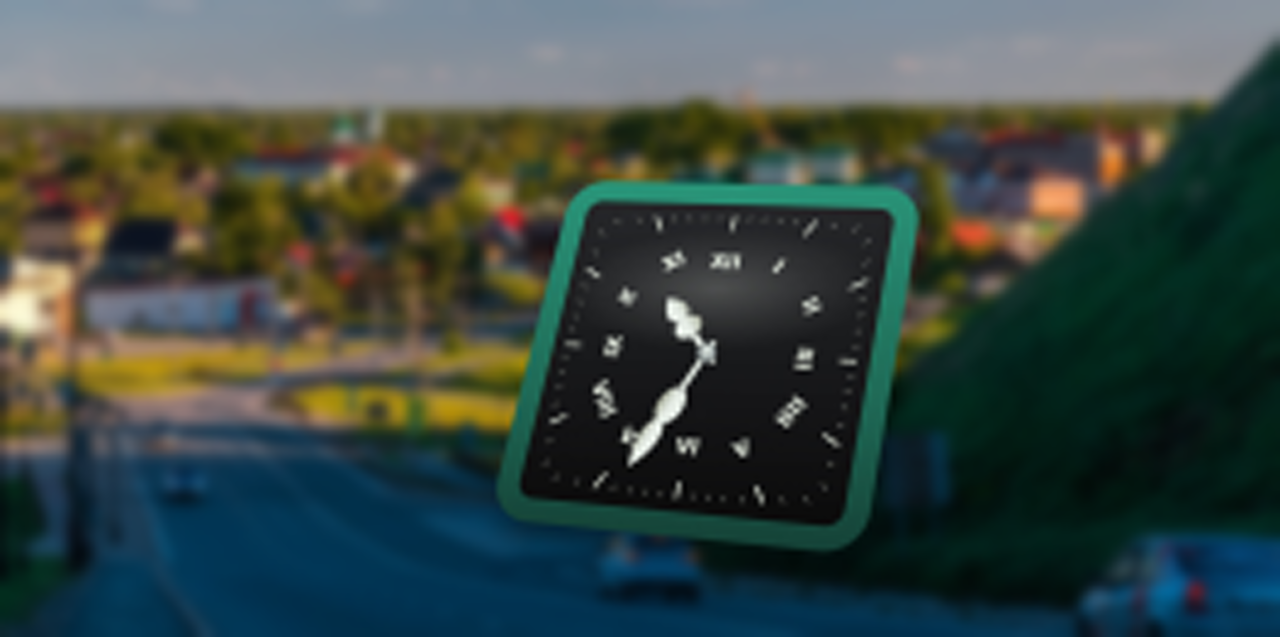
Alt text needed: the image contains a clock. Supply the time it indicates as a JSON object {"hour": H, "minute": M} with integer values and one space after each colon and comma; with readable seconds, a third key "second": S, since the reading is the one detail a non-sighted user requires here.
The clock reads {"hour": 10, "minute": 34}
